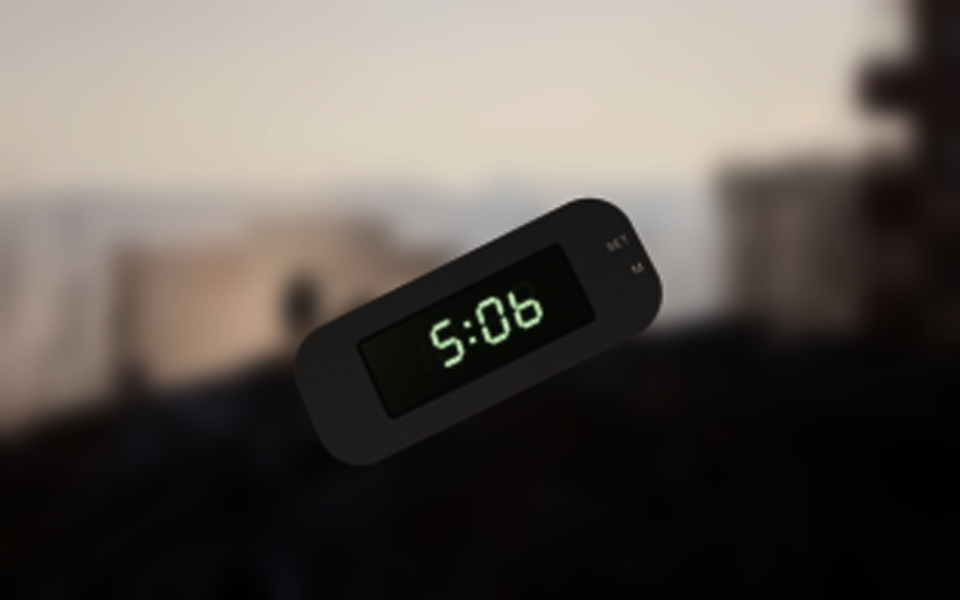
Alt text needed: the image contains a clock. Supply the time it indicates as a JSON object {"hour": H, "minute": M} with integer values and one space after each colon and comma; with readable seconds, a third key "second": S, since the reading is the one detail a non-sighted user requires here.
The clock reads {"hour": 5, "minute": 6}
